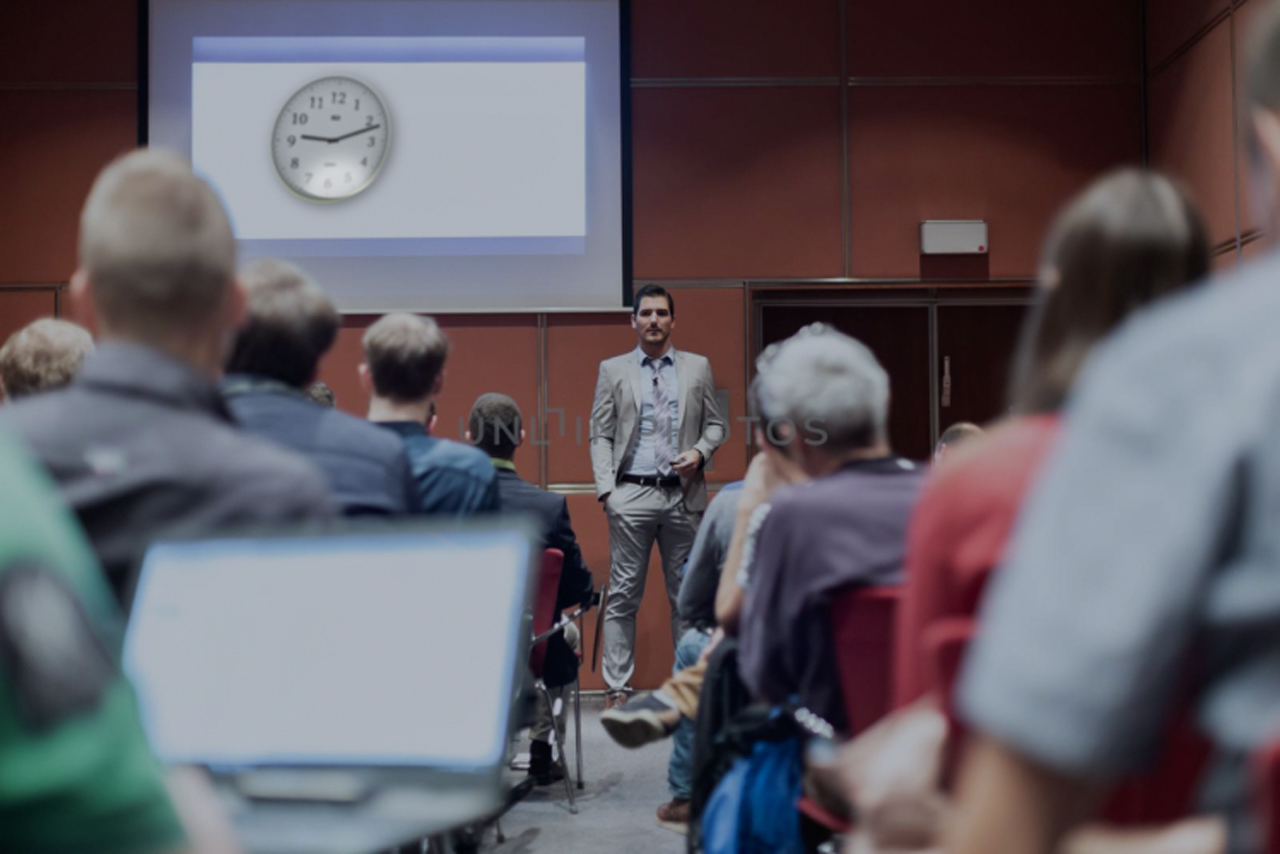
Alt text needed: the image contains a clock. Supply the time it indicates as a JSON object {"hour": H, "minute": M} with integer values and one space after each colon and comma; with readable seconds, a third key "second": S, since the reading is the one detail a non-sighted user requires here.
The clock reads {"hour": 9, "minute": 12}
